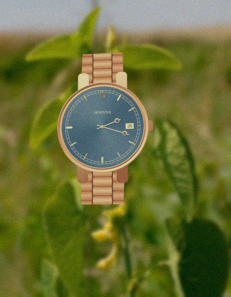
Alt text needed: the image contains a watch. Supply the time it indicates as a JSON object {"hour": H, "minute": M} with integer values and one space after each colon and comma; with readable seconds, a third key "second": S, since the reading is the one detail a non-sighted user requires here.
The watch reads {"hour": 2, "minute": 18}
